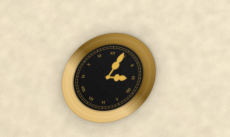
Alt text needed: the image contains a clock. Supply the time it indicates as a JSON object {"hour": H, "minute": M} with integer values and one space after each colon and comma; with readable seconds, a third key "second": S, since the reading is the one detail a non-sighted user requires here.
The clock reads {"hour": 3, "minute": 4}
